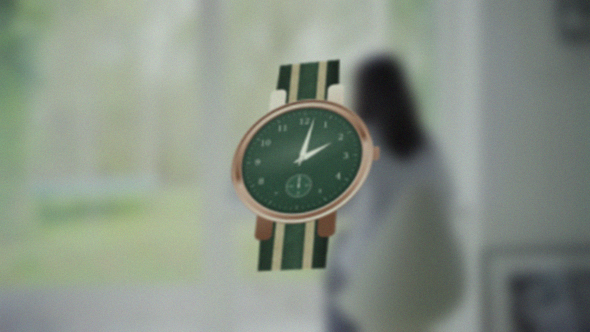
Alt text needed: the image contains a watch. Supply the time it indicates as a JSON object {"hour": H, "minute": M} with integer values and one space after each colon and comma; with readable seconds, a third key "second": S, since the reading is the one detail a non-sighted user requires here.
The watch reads {"hour": 2, "minute": 2}
